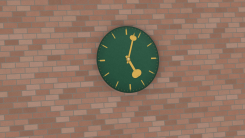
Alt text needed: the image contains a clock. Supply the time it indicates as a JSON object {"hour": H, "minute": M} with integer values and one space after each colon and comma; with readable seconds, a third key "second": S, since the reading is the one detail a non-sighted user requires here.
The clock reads {"hour": 5, "minute": 3}
